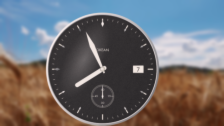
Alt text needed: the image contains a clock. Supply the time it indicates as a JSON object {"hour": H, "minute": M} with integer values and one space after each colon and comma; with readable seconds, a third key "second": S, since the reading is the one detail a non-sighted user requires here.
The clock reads {"hour": 7, "minute": 56}
